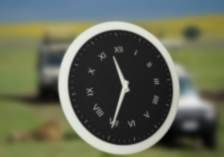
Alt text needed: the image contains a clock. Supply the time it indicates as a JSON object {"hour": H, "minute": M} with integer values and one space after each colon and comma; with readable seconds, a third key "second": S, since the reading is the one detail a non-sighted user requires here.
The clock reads {"hour": 11, "minute": 35}
